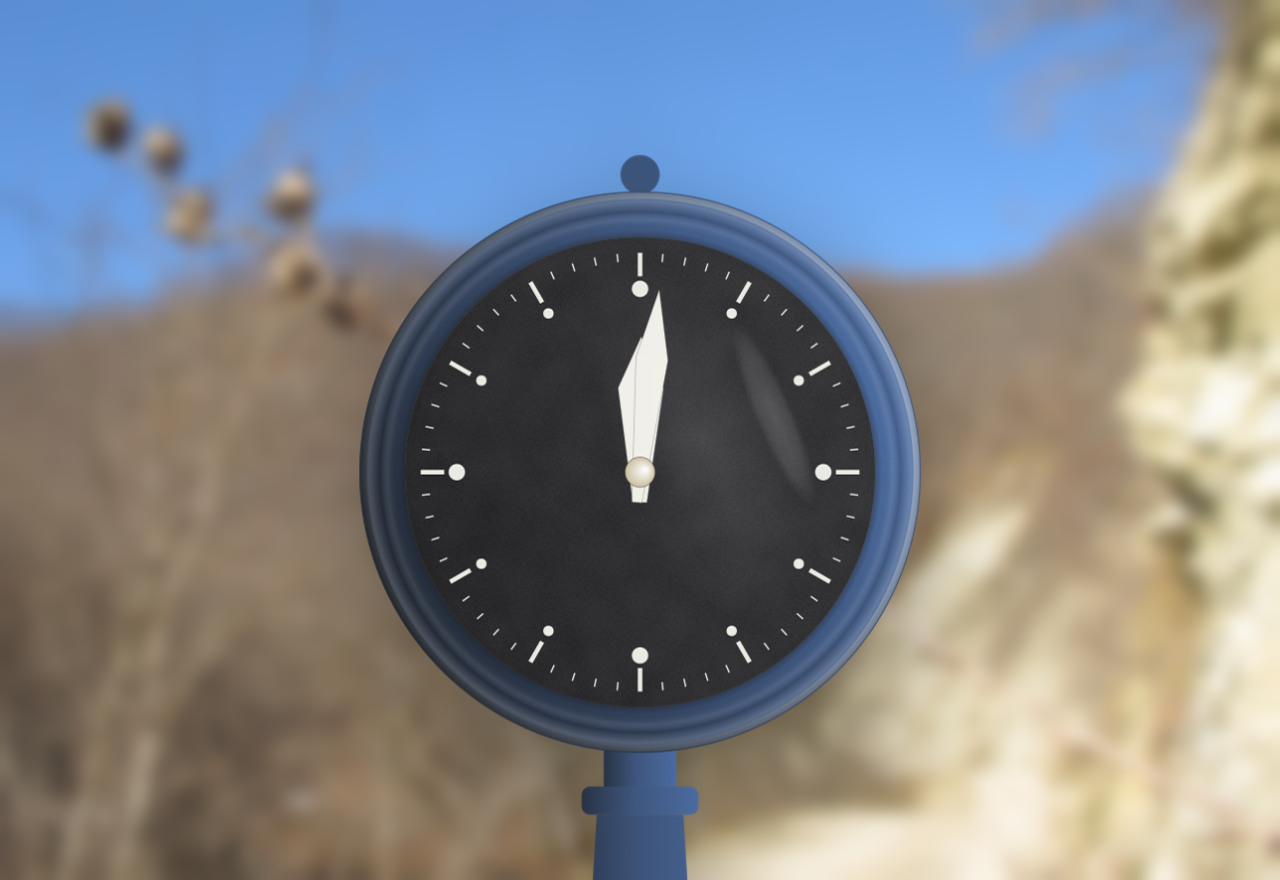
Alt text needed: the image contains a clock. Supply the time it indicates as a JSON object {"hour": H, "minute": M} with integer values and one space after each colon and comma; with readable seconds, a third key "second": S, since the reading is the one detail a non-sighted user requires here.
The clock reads {"hour": 12, "minute": 1}
